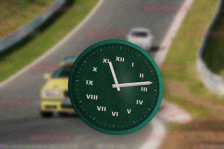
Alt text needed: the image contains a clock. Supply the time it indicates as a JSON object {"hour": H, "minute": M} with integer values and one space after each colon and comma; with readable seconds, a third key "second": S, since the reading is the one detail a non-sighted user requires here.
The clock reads {"hour": 11, "minute": 13}
